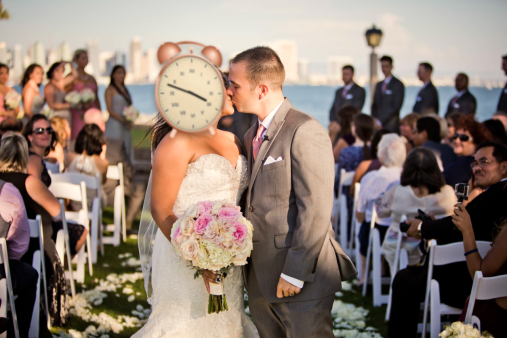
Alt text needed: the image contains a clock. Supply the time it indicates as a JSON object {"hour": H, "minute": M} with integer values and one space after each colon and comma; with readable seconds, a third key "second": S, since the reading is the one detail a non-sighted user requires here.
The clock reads {"hour": 3, "minute": 48}
